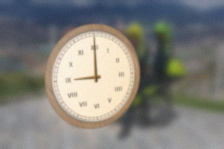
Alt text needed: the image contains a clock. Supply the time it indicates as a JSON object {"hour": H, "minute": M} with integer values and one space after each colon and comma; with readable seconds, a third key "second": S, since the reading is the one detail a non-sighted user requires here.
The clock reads {"hour": 9, "minute": 0}
